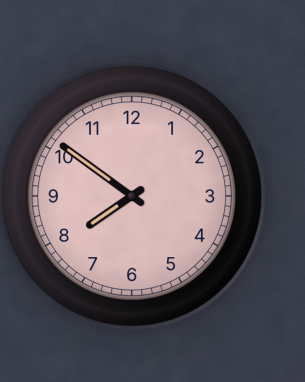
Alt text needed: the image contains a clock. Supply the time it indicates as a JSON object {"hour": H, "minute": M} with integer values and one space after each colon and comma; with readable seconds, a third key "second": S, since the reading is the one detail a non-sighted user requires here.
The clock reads {"hour": 7, "minute": 51}
